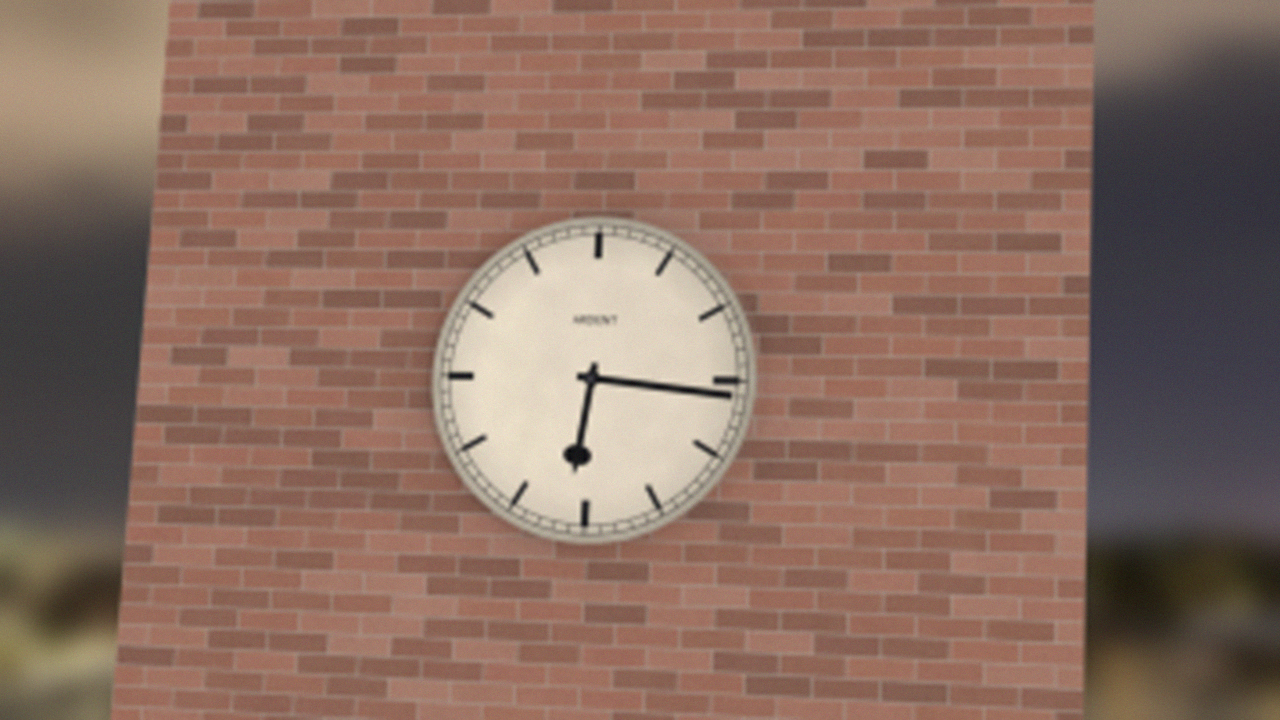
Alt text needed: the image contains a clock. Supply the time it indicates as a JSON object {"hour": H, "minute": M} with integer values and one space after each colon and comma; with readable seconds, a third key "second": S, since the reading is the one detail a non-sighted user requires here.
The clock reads {"hour": 6, "minute": 16}
